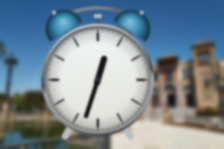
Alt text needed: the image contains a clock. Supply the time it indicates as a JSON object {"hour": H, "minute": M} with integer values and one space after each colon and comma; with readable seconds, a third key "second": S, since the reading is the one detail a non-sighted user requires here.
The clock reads {"hour": 12, "minute": 33}
